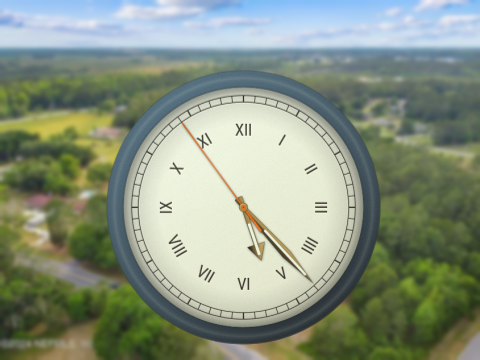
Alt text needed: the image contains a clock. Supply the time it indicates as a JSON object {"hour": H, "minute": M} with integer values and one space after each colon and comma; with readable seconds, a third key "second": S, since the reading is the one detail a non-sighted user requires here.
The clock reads {"hour": 5, "minute": 22, "second": 54}
